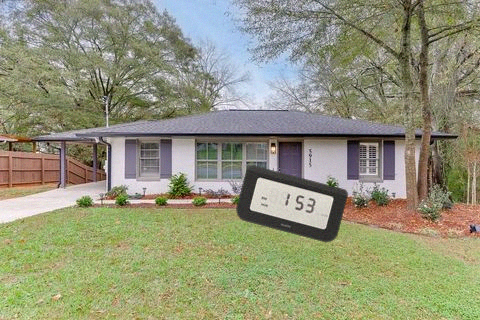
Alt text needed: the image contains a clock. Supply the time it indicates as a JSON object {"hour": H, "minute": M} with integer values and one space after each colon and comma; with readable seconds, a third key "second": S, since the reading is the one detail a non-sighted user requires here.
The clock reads {"hour": 1, "minute": 53}
